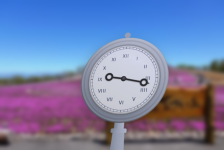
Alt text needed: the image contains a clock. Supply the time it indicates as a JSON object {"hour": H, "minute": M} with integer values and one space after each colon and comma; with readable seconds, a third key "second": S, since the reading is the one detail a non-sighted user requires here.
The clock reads {"hour": 9, "minute": 17}
